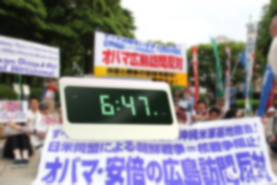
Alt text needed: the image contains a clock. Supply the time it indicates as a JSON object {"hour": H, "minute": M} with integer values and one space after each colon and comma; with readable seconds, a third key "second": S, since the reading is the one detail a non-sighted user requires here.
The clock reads {"hour": 6, "minute": 47}
